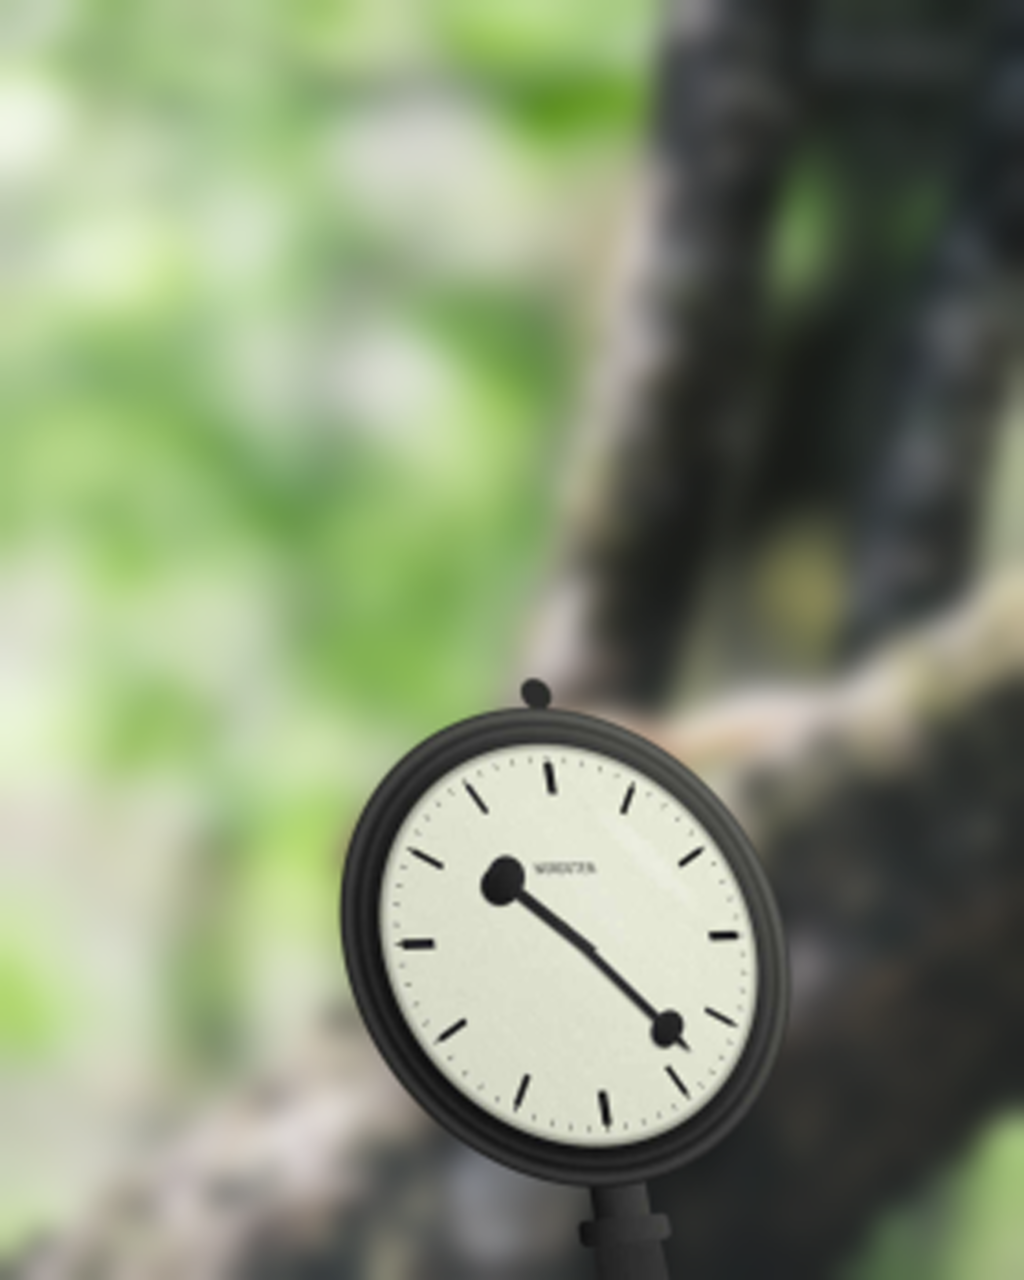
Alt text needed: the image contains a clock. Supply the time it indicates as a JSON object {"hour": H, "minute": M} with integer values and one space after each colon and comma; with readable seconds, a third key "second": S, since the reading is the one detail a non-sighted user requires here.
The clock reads {"hour": 10, "minute": 23}
